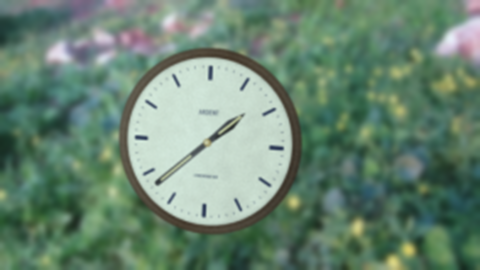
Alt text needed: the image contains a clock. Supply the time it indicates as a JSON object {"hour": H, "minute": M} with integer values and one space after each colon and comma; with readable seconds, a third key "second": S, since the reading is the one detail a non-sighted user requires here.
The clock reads {"hour": 1, "minute": 38}
